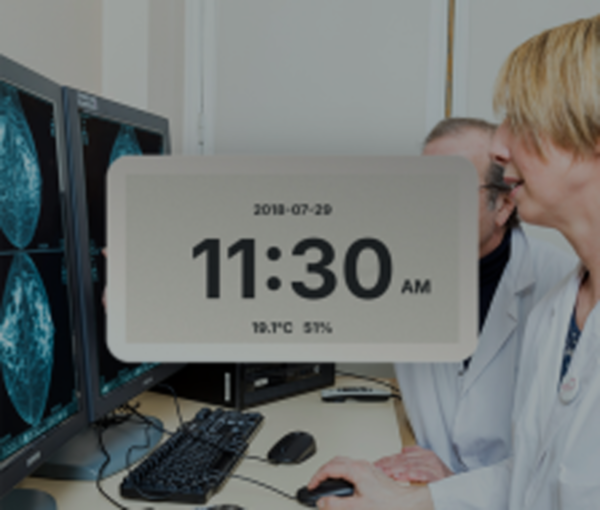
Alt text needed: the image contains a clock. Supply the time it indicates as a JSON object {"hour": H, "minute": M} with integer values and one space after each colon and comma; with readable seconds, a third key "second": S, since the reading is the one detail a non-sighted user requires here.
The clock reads {"hour": 11, "minute": 30}
